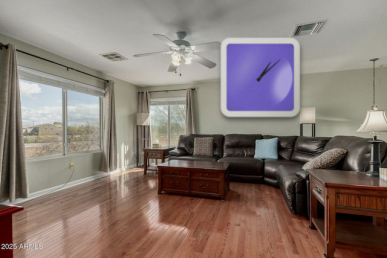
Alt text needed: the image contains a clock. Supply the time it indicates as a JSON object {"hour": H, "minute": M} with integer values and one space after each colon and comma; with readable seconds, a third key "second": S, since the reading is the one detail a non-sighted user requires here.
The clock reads {"hour": 1, "minute": 8}
